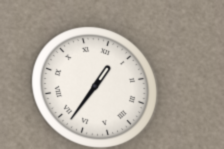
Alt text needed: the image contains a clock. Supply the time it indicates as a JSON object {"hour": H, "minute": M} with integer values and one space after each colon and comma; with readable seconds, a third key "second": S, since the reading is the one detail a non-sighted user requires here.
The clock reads {"hour": 12, "minute": 33}
